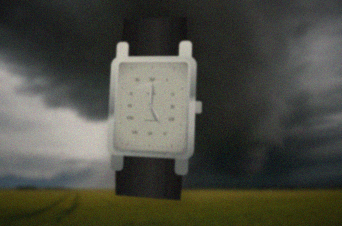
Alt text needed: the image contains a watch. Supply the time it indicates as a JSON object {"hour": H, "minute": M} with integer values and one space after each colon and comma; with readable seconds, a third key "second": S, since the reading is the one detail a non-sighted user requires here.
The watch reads {"hour": 5, "minute": 0}
